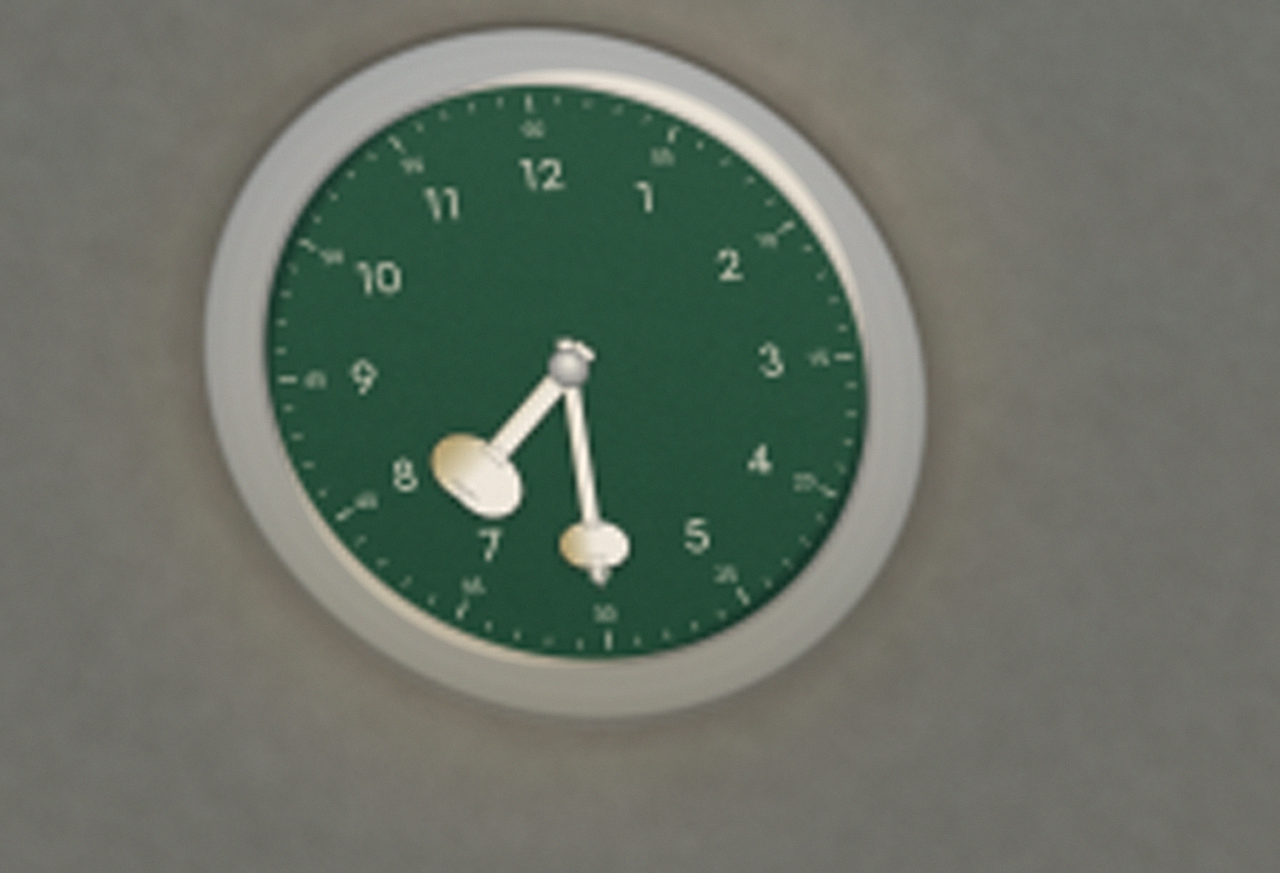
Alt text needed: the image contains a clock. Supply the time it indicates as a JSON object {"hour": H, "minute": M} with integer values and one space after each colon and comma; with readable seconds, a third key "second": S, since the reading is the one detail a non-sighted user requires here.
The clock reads {"hour": 7, "minute": 30}
